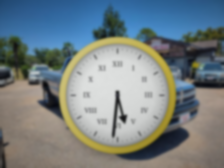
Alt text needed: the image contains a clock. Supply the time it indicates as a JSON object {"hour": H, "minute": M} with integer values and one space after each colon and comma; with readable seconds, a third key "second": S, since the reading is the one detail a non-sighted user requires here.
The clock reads {"hour": 5, "minute": 31}
